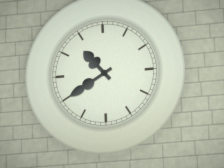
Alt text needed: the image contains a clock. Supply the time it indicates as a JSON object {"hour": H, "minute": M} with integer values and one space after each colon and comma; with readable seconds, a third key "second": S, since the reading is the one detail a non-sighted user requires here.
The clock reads {"hour": 10, "minute": 40}
